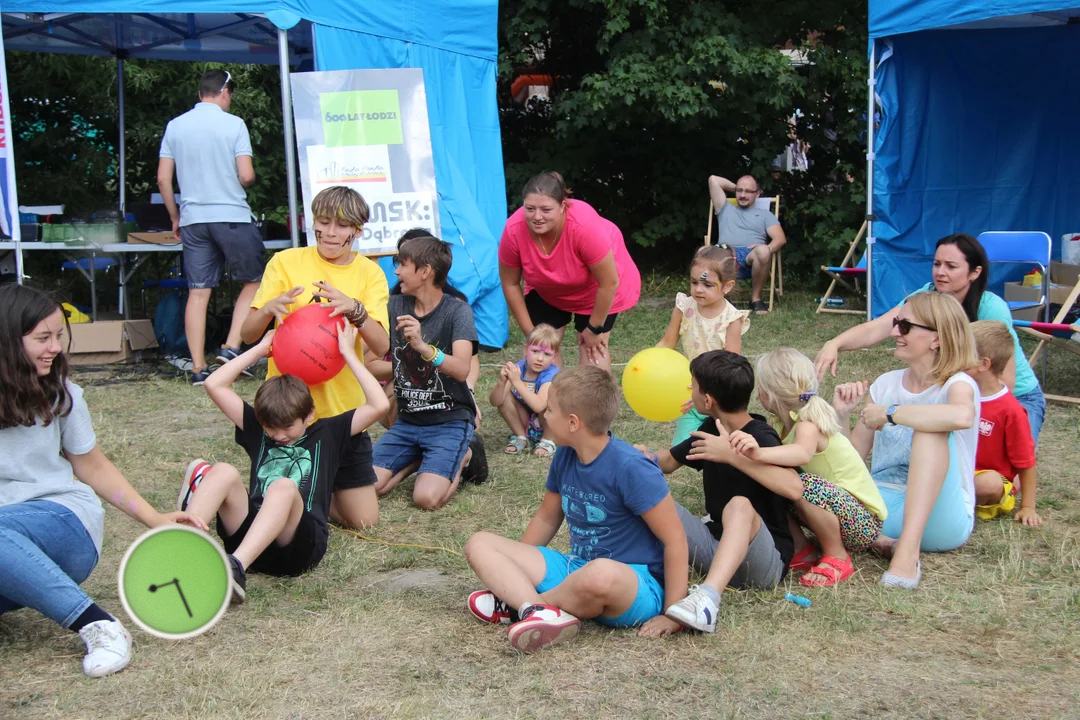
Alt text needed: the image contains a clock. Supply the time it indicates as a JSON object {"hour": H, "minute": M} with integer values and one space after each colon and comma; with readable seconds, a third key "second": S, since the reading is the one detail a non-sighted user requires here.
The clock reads {"hour": 8, "minute": 26}
